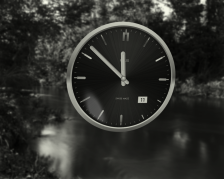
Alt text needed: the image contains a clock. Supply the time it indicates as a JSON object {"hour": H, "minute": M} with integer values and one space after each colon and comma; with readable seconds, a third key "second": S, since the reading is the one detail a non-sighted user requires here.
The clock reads {"hour": 11, "minute": 52}
